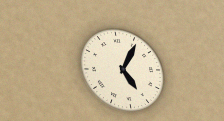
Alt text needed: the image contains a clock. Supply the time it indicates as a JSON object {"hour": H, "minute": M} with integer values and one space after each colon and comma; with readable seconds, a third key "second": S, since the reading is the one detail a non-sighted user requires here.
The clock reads {"hour": 5, "minute": 6}
